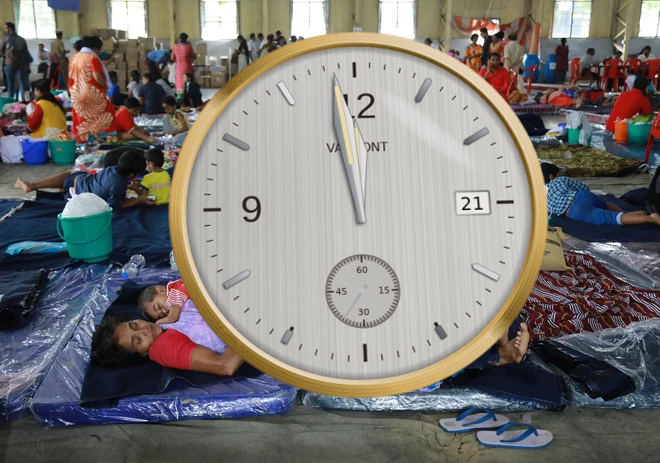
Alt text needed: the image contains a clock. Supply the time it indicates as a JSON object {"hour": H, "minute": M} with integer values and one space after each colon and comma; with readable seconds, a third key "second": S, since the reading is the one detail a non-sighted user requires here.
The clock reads {"hour": 11, "minute": 58, "second": 36}
